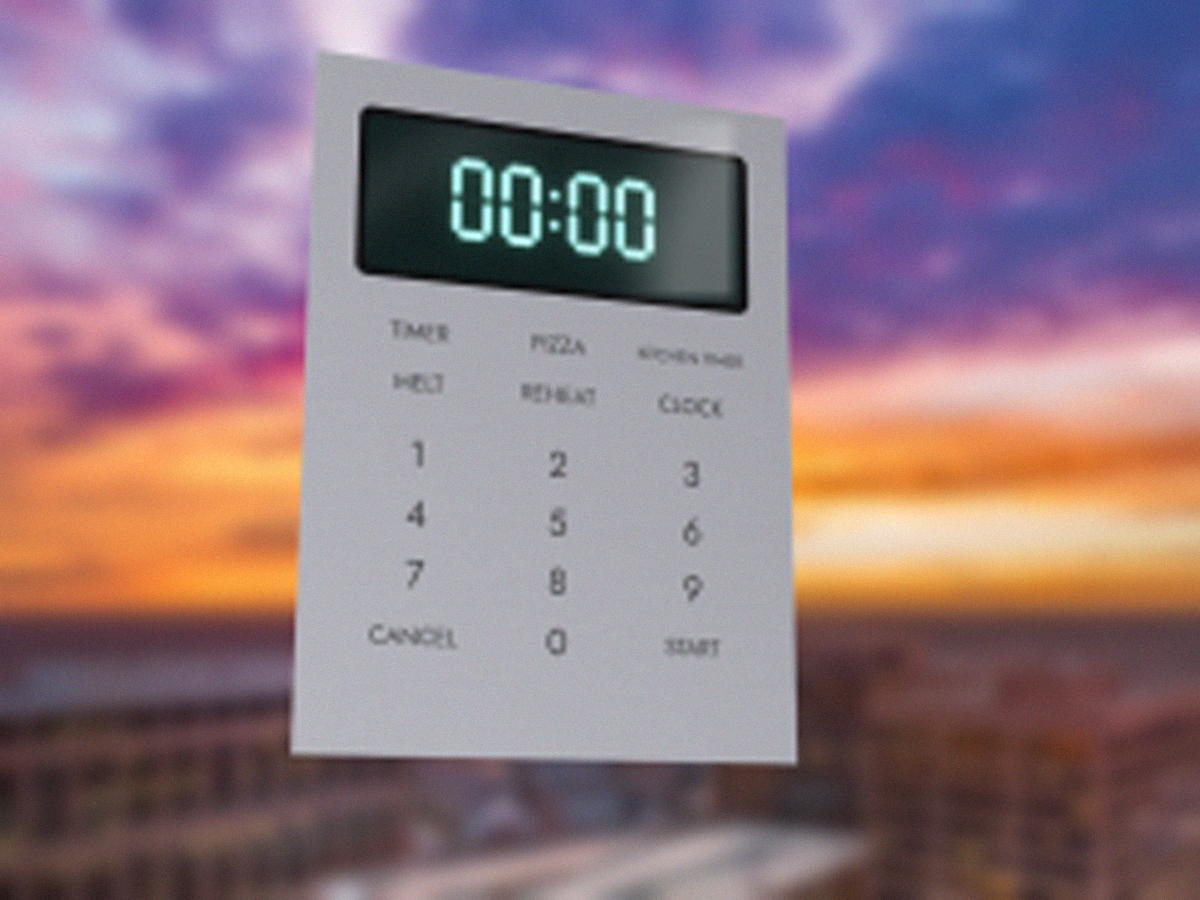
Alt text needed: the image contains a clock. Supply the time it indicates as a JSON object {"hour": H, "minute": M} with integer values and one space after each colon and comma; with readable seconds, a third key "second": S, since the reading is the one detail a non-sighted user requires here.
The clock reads {"hour": 0, "minute": 0}
